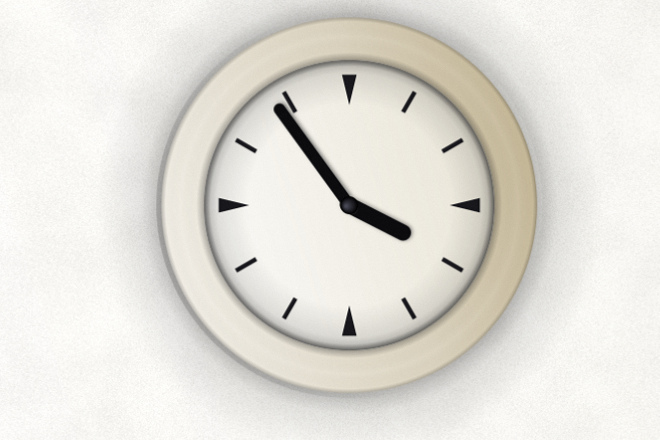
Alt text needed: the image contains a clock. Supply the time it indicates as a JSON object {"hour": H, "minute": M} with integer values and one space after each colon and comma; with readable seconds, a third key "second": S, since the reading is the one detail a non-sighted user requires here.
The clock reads {"hour": 3, "minute": 54}
